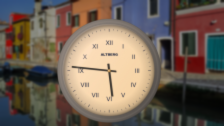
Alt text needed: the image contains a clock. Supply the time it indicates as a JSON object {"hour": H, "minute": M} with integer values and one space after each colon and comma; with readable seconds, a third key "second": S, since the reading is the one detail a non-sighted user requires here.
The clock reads {"hour": 5, "minute": 46}
